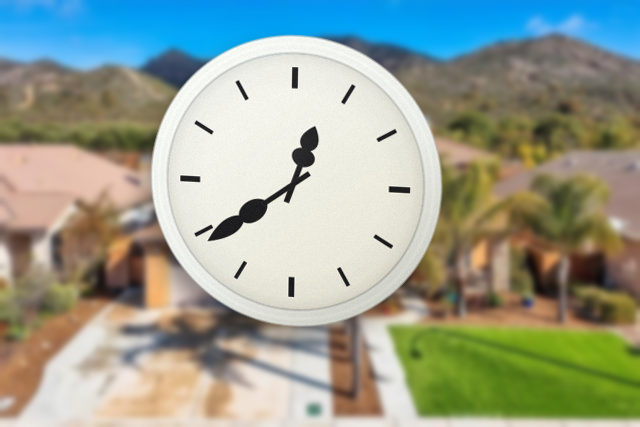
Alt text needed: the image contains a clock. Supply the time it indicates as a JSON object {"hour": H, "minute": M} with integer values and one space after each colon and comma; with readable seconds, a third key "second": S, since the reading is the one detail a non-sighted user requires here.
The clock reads {"hour": 12, "minute": 39}
